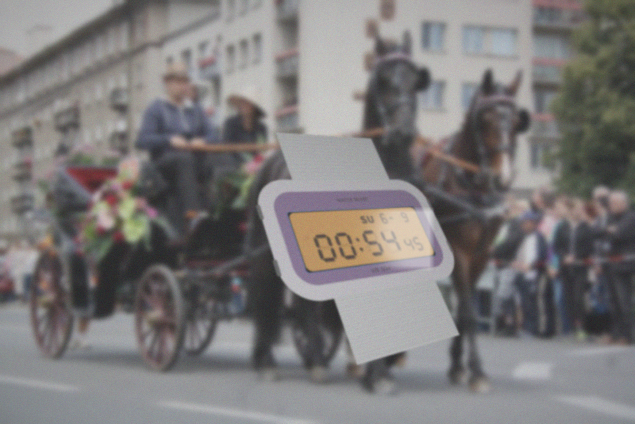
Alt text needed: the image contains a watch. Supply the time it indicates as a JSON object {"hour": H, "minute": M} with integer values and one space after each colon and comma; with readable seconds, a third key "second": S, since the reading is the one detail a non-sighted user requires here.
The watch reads {"hour": 0, "minute": 54, "second": 45}
